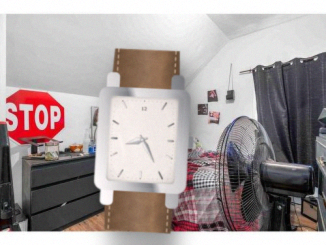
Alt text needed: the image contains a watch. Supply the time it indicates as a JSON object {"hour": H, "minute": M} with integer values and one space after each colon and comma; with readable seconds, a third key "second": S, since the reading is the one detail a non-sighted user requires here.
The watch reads {"hour": 8, "minute": 25}
